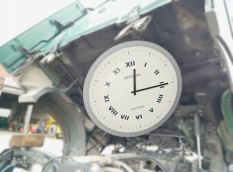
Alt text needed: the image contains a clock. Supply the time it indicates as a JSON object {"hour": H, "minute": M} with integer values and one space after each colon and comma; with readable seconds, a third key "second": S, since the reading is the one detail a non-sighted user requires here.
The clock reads {"hour": 12, "minute": 15}
